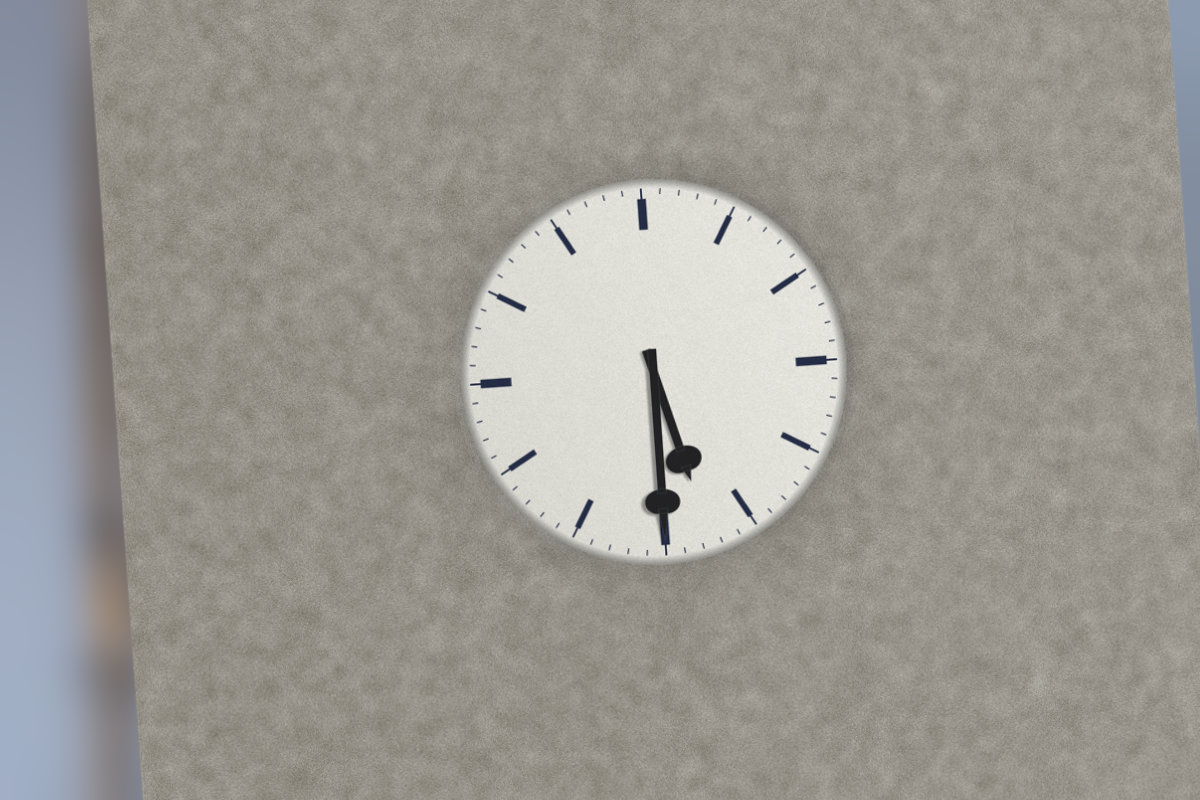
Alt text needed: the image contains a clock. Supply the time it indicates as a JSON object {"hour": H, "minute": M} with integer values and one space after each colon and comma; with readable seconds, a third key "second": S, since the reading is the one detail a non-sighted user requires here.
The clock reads {"hour": 5, "minute": 30}
